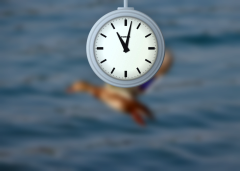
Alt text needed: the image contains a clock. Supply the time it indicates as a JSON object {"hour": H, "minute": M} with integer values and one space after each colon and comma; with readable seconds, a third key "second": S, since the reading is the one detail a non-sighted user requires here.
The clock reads {"hour": 11, "minute": 2}
